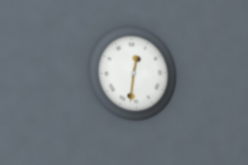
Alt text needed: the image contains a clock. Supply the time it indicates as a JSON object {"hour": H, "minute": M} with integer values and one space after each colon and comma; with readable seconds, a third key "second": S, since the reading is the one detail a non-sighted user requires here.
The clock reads {"hour": 12, "minute": 32}
